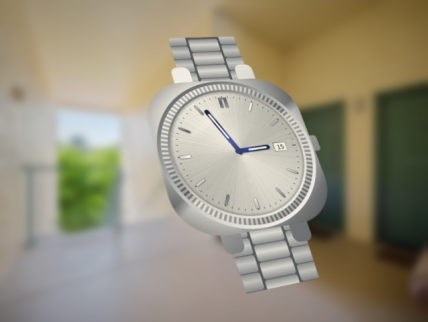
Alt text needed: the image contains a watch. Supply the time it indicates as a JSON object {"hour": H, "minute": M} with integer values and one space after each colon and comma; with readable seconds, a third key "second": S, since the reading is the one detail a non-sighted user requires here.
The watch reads {"hour": 2, "minute": 56}
